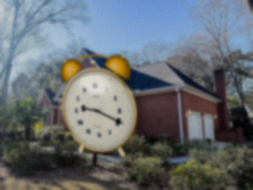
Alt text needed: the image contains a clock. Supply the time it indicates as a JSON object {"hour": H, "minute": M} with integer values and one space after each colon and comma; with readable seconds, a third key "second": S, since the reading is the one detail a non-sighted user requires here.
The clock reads {"hour": 9, "minute": 19}
